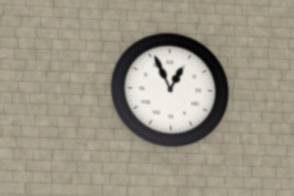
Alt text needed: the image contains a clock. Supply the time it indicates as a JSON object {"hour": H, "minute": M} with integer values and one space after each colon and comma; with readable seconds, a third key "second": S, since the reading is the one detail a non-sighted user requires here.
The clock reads {"hour": 12, "minute": 56}
